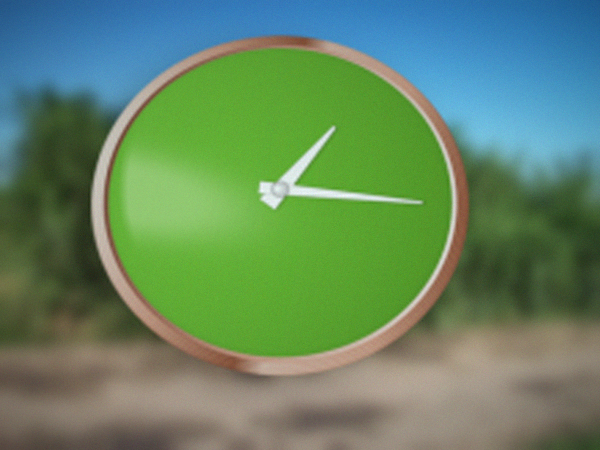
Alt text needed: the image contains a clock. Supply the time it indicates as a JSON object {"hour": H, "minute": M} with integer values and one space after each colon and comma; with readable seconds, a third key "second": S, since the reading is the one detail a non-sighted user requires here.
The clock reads {"hour": 1, "minute": 16}
